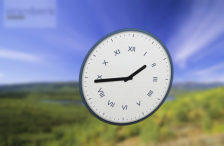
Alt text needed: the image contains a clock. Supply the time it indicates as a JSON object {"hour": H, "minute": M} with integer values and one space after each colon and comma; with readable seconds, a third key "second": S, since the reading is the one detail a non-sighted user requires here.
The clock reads {"hour": 1, "minute": 44}
